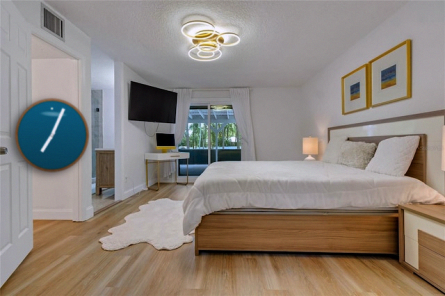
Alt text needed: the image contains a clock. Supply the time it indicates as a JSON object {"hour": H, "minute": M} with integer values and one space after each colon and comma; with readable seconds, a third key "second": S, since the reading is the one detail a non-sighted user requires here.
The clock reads {"hour": 7, "minute": 4}
